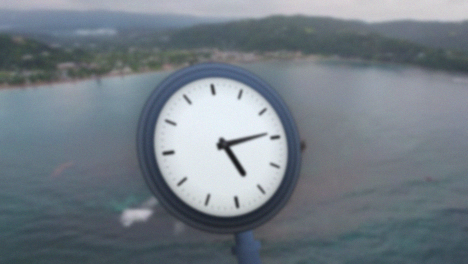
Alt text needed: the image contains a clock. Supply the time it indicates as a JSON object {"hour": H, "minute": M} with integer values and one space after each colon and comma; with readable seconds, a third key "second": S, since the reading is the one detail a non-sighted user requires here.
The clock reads {"hour": 5, "minute": 14}
